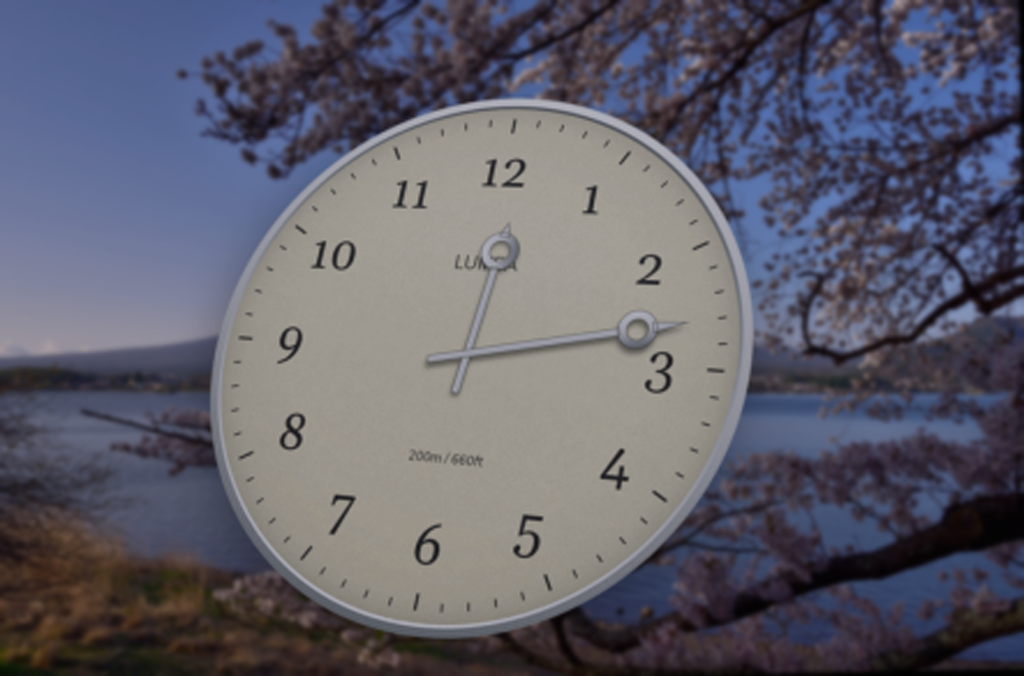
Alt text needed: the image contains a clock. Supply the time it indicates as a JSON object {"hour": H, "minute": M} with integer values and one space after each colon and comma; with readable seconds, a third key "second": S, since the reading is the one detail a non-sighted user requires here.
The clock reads {"hour": 12, "minute": 13}
